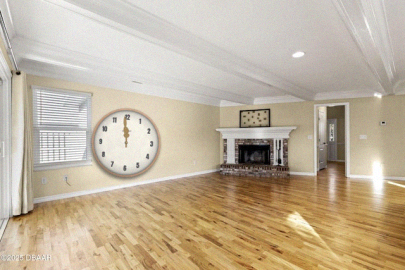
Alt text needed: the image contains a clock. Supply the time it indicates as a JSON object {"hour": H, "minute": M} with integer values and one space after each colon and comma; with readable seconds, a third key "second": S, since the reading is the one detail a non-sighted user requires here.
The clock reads {"hour": 11, "minute": 59}
